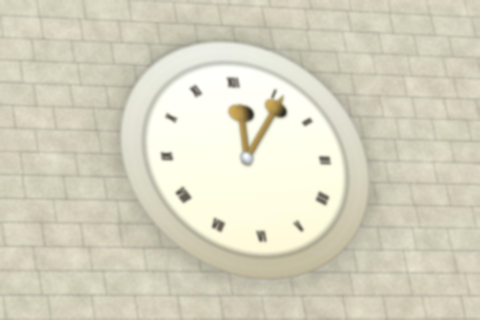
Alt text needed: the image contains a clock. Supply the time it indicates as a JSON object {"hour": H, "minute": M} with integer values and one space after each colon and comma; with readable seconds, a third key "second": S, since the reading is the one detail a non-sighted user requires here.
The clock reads {"hour": 12, "minute": 6}
